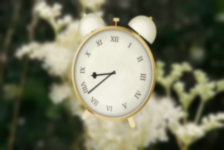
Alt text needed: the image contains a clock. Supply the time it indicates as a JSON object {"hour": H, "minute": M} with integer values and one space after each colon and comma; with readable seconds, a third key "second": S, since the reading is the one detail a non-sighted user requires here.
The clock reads {"hour": 8, "minute": 38}
